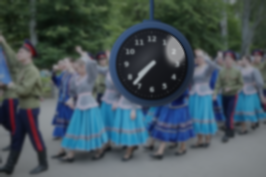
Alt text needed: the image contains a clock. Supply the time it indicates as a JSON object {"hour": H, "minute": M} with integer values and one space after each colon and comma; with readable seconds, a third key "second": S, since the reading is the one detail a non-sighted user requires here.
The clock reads {"hour": 7, "minute": 37}
